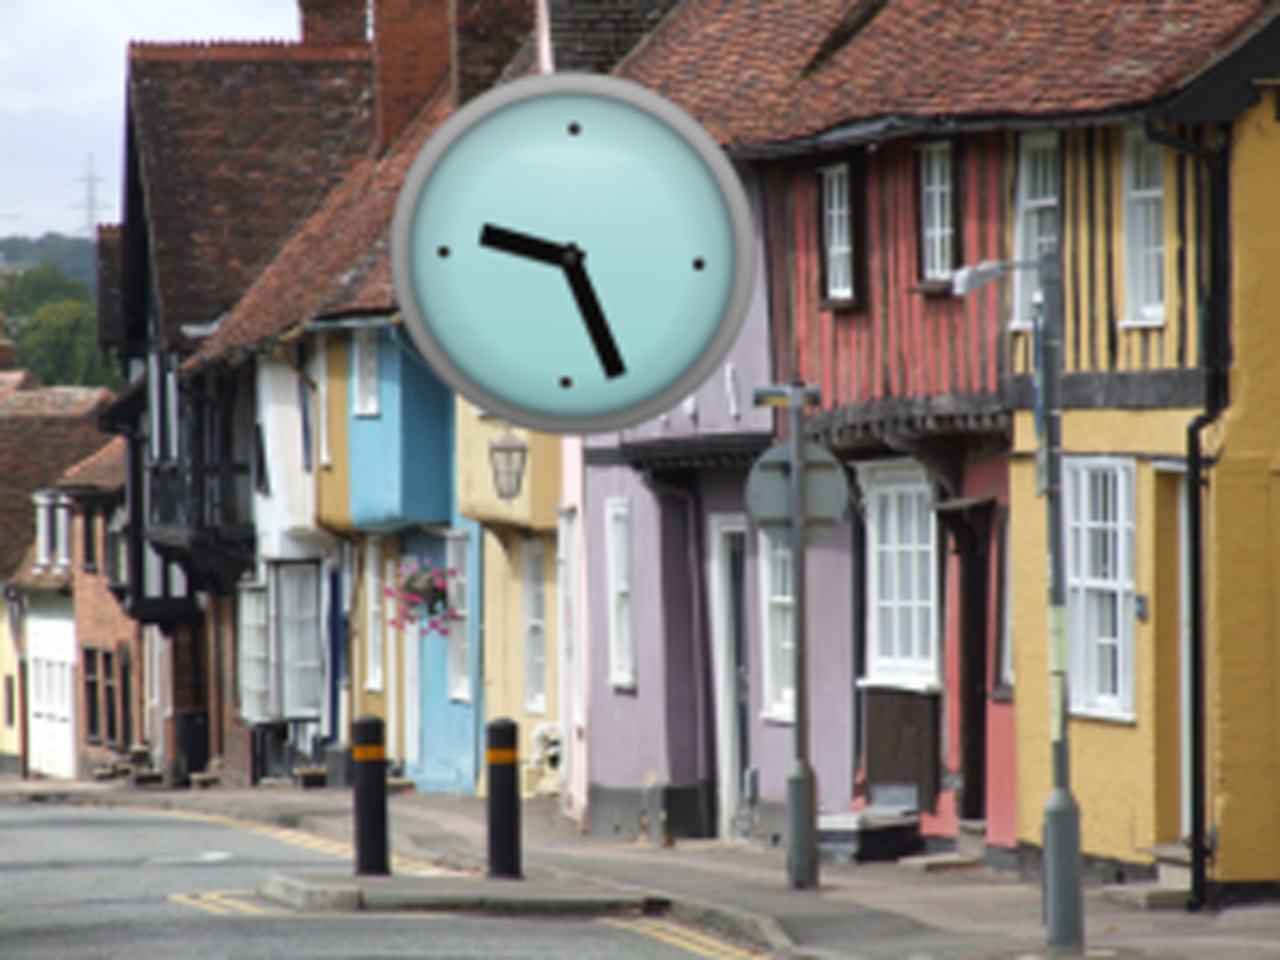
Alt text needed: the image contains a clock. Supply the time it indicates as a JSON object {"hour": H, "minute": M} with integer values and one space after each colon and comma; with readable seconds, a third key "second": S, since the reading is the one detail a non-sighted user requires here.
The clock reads {"hour": 9, "minute": 26}
